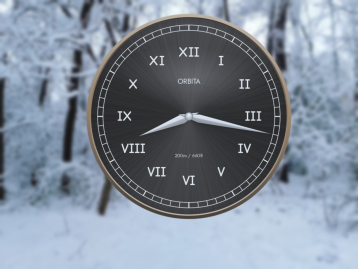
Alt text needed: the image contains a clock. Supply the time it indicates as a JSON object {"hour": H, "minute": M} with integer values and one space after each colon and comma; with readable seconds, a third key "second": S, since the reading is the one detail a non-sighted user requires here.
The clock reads {"hour": 8, "minute": 17}
